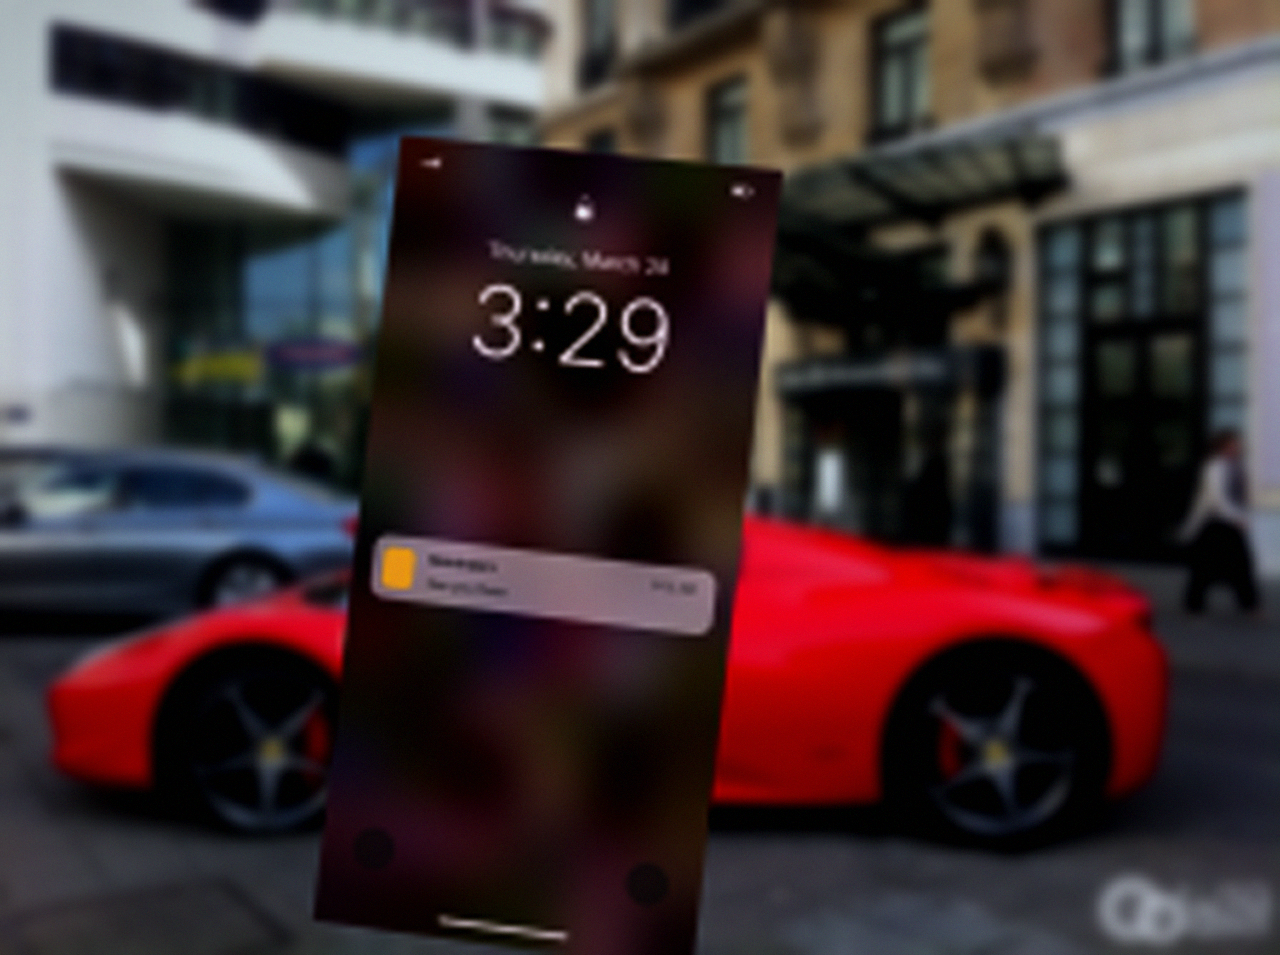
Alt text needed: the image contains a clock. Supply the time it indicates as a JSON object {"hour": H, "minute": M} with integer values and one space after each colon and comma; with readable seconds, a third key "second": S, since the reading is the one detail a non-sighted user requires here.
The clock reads {"hour": 3, "minute": 29}
